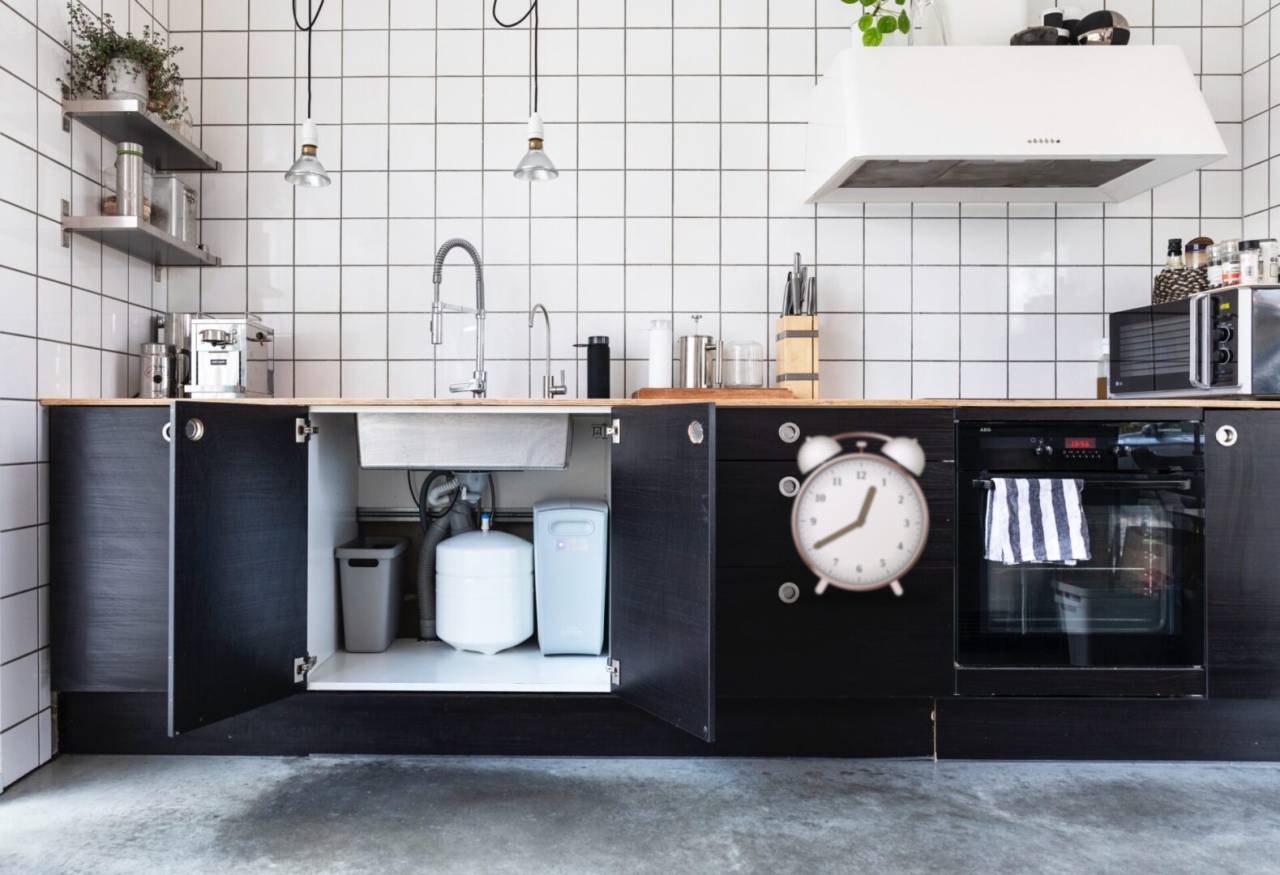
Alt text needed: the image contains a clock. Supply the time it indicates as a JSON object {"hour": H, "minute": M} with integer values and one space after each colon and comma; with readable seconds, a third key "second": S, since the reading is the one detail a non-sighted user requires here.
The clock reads {"hour": 12, "minute": 40}
